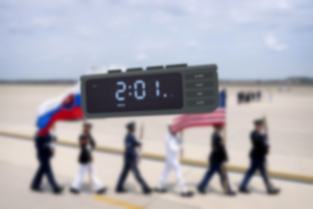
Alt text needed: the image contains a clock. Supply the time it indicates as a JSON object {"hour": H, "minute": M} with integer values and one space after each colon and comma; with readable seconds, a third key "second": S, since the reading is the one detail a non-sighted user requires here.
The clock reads {"hour": 2, "minute": 1}
